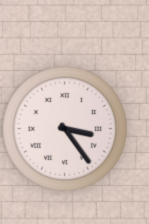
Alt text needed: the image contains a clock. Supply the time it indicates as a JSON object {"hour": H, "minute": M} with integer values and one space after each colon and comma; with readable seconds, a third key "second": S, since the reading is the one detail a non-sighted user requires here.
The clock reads {"hour": 3, "minute": 24}
